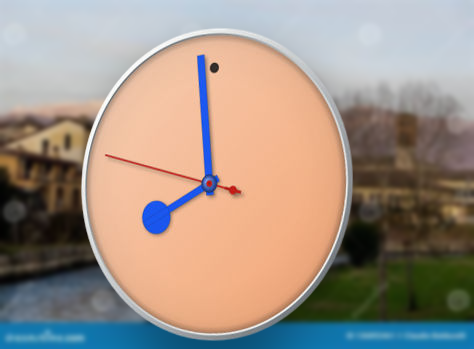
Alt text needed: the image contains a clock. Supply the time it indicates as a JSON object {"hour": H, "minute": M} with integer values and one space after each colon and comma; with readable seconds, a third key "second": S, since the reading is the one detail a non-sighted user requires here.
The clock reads {"hour": 7, "minute": 58, "second": 47}
